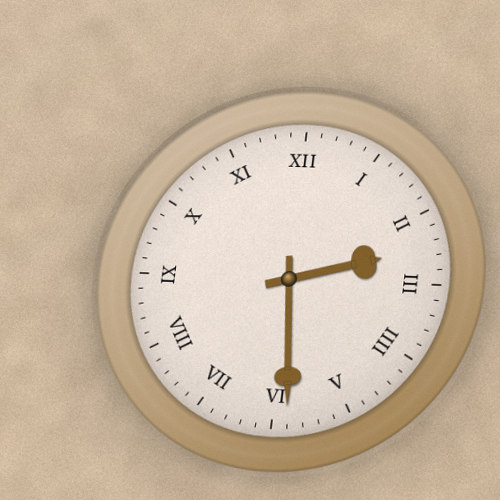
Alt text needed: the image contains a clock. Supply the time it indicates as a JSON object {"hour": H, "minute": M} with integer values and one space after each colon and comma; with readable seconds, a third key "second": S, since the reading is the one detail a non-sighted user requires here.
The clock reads {"hour": 2, "minute": 29}
